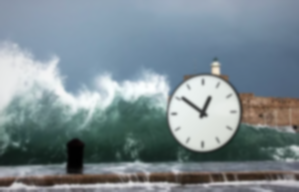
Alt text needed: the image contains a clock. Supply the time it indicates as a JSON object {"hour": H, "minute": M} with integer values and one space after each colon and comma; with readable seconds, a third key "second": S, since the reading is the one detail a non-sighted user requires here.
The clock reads {"hour": 12, "minute": 51}
